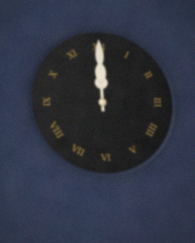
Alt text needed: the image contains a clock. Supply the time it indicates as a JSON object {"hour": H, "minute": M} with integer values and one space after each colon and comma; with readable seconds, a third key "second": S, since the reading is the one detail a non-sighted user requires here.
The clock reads {"hour": 12, "minute": 0}
